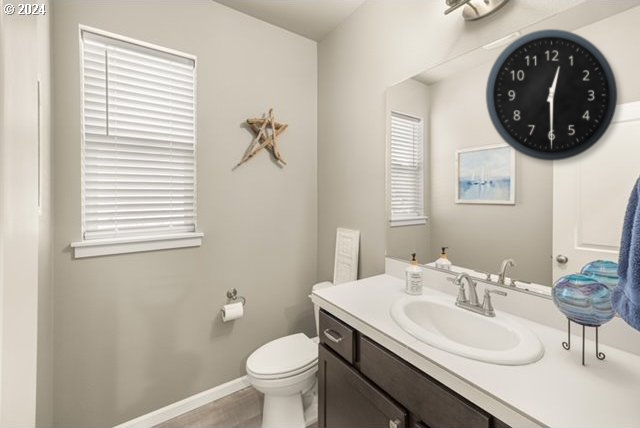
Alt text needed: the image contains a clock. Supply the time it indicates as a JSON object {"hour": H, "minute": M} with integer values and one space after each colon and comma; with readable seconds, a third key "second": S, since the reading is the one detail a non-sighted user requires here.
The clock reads {"hour": 12, "minute": 30}
